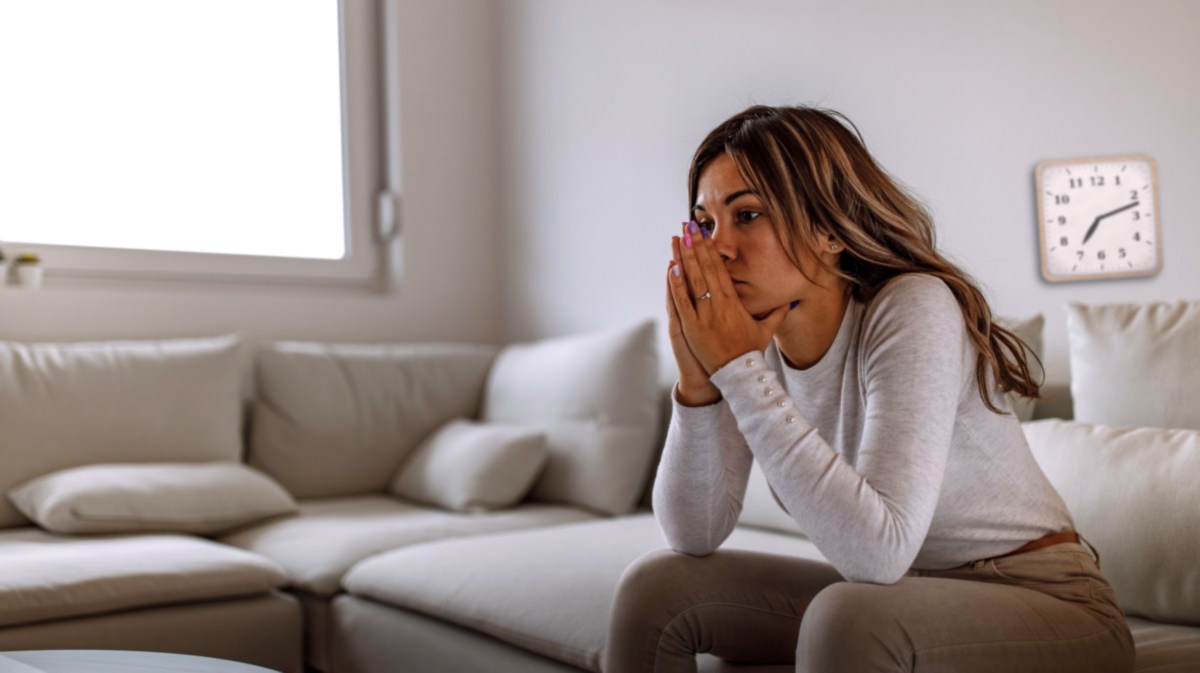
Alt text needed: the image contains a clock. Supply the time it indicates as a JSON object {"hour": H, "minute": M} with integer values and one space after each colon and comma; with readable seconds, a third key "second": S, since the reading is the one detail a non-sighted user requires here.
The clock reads {"hour": 7, "minute": 12}
